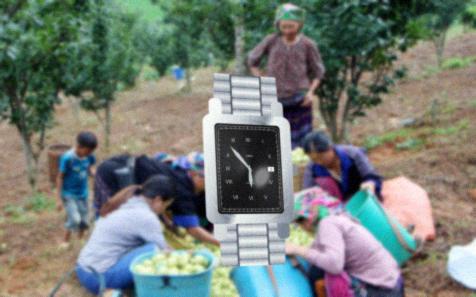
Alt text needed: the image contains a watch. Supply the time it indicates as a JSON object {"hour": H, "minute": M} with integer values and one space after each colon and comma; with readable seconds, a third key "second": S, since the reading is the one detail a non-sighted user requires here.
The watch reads {"hour": 5, "minute": 53}
